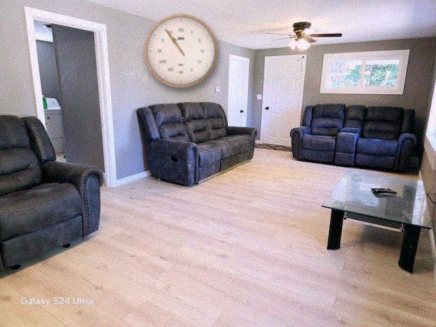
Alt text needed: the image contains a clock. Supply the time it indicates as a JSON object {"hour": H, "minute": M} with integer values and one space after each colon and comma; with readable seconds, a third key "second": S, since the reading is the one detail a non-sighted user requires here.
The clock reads {"hour": 10, "minute": 54}
